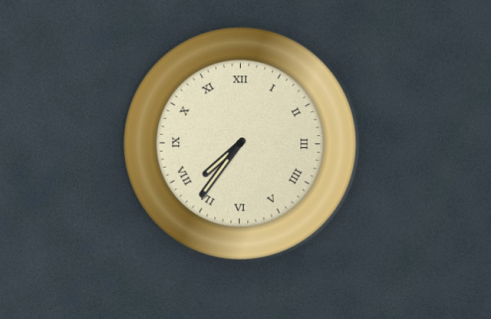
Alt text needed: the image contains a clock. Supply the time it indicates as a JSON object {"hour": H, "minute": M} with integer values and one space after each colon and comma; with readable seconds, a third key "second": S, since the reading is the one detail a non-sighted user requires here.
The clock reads {"hour": 7, "minute": 36}
